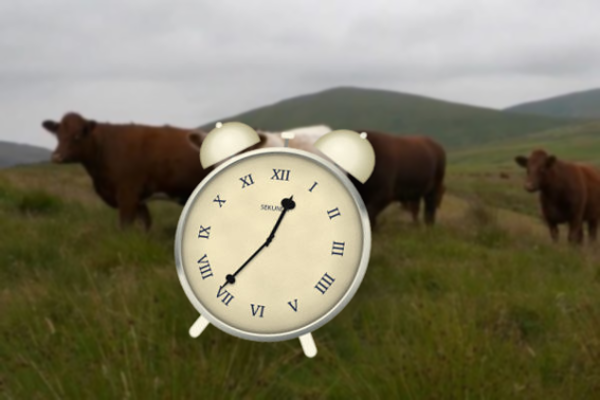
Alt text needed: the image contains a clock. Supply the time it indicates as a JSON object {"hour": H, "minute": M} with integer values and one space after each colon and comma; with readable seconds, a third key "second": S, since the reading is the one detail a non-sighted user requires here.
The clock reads {"hour": 12, "minute": 36}
